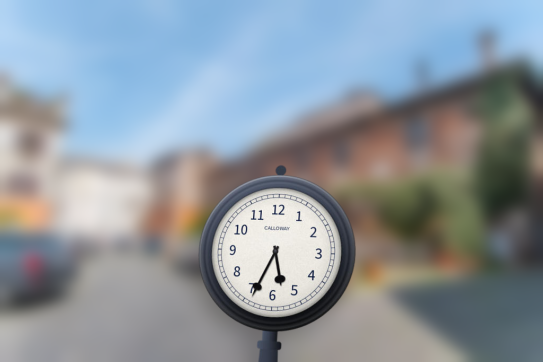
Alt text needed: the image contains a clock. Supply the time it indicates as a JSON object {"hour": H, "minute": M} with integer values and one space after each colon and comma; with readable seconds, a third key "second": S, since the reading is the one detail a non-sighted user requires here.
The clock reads {"hour": 5, "minute": 34}
